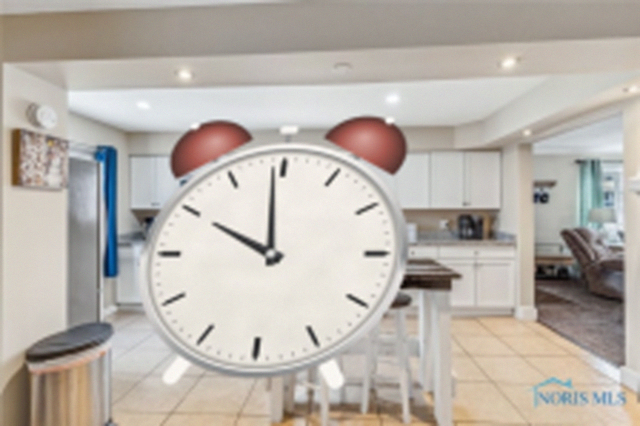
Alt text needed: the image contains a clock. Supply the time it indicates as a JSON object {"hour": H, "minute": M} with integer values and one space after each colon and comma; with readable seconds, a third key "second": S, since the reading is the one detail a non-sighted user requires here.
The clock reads {"hour": 9, "minute": 59}
